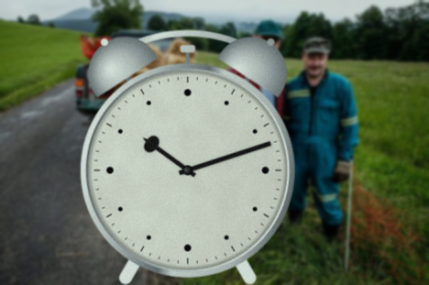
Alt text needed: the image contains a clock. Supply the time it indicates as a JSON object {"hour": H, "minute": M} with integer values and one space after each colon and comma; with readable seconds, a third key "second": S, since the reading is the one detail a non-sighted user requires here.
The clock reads {"hour": 10, "minute": 12}
